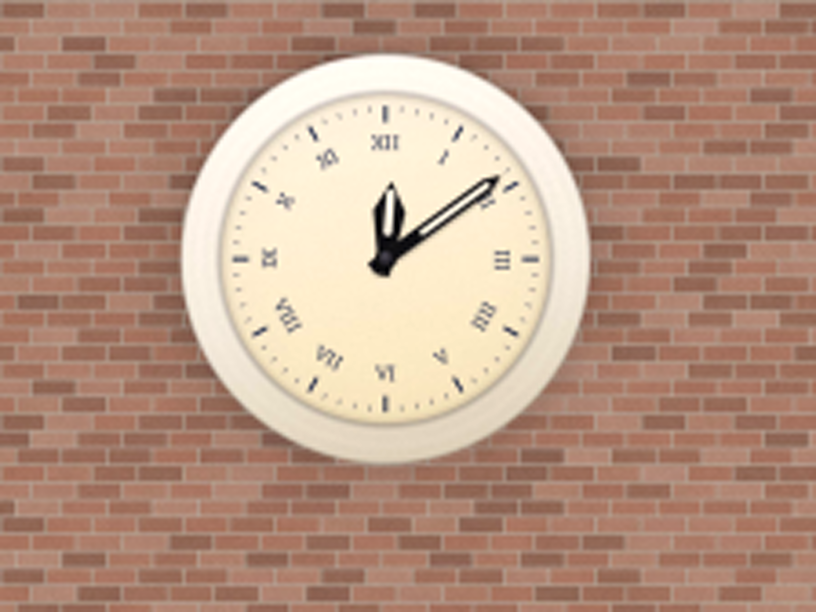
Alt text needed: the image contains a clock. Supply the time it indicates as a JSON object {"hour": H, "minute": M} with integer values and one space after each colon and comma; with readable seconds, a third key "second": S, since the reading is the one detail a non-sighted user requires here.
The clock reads {"hour": 12, "minute": 9}
